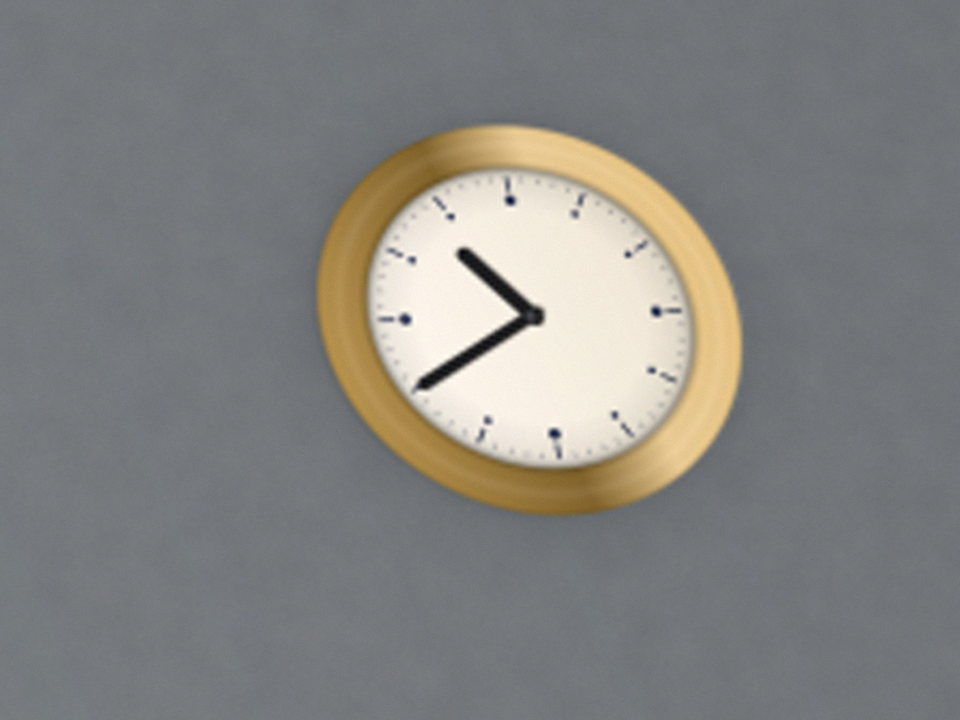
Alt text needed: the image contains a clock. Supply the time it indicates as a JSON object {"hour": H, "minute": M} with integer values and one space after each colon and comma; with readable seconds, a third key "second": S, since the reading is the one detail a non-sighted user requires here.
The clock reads {"hour": 10, "minute": 40}
